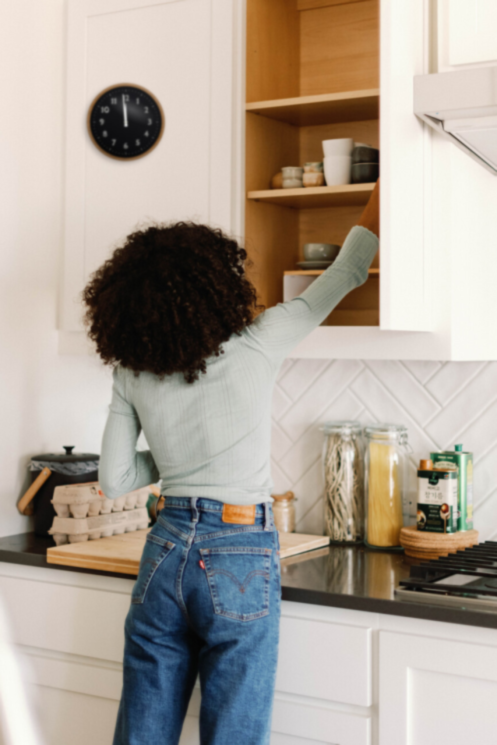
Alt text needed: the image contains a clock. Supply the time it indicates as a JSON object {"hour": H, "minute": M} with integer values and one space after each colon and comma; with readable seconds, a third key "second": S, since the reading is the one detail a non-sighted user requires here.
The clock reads {"hour": 11, "minute": 59}
